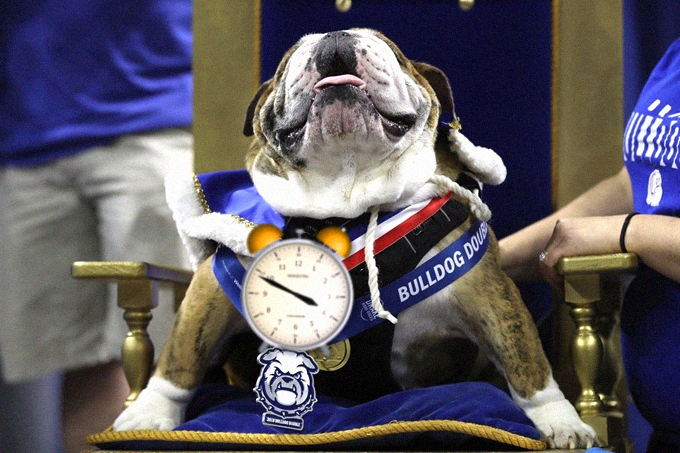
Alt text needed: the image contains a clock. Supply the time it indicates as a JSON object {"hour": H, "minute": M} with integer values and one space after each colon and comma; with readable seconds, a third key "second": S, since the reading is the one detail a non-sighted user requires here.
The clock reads {"hour": 3, "minute": 49}
